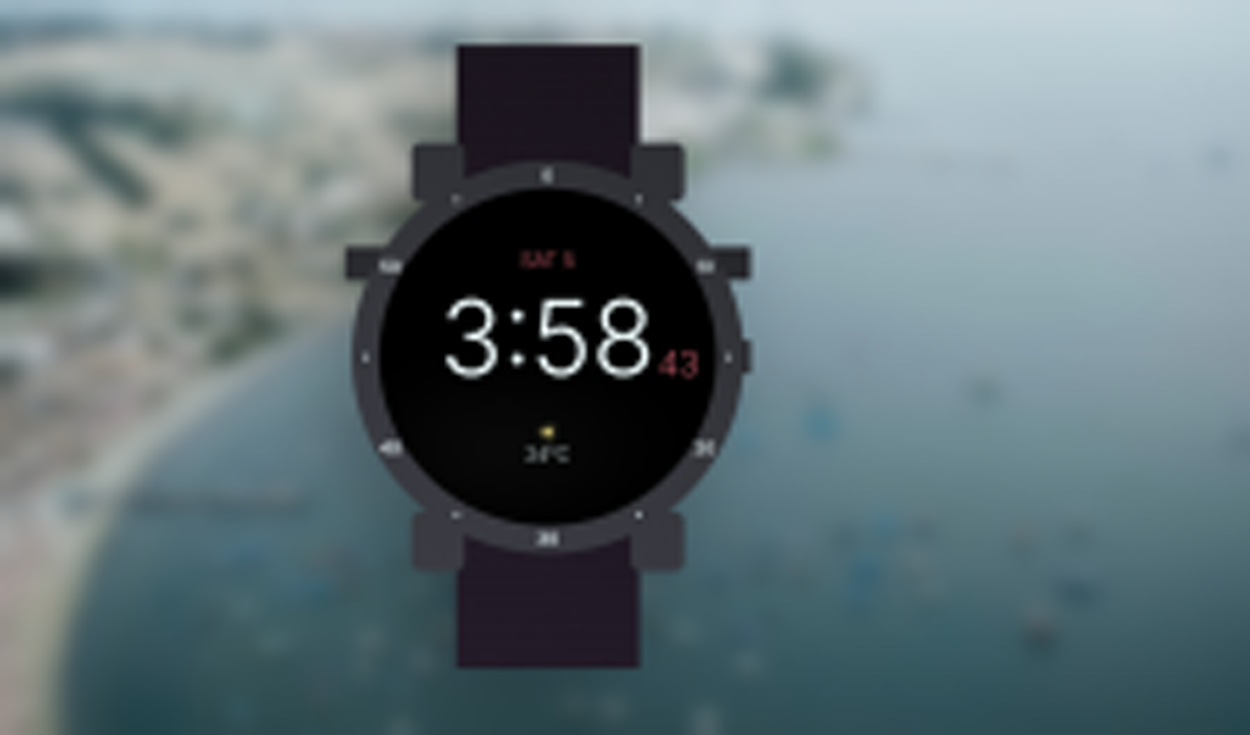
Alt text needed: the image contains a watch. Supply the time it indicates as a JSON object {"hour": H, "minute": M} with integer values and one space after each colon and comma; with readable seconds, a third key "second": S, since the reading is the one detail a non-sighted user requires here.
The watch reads {"hour": 3, "minute": 58}
